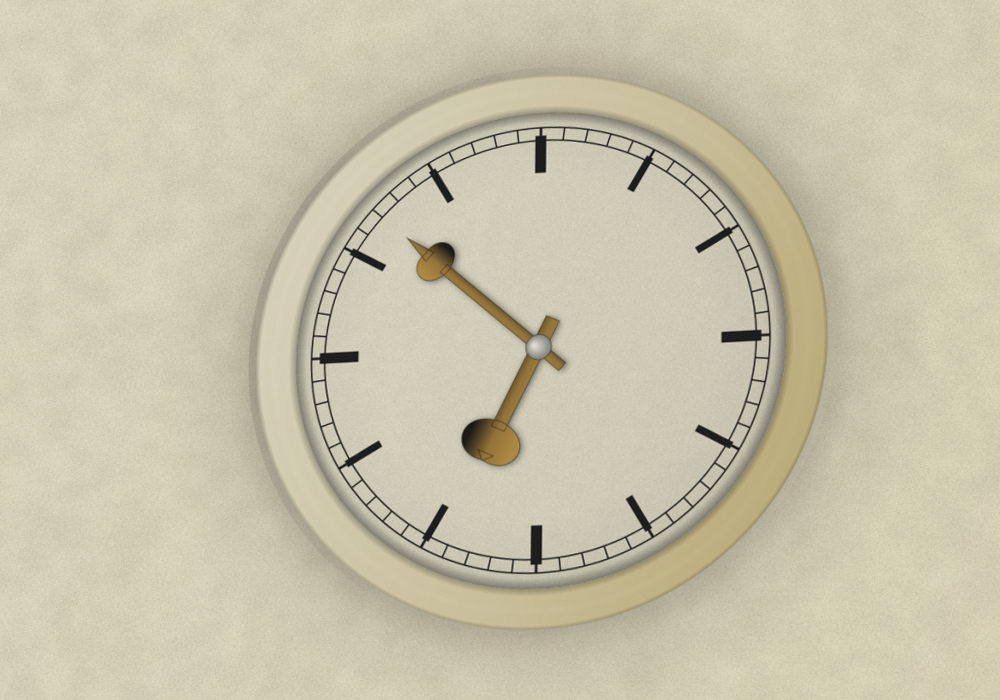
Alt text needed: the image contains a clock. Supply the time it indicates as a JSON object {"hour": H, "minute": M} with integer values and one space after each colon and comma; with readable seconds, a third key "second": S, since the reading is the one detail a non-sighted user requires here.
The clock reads {"hour": 6, "minute": 52}
